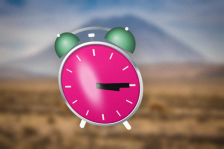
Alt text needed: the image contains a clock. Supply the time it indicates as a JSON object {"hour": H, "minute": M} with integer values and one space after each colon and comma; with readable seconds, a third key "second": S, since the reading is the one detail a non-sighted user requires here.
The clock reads {"hour": 3, "minute": 15}
